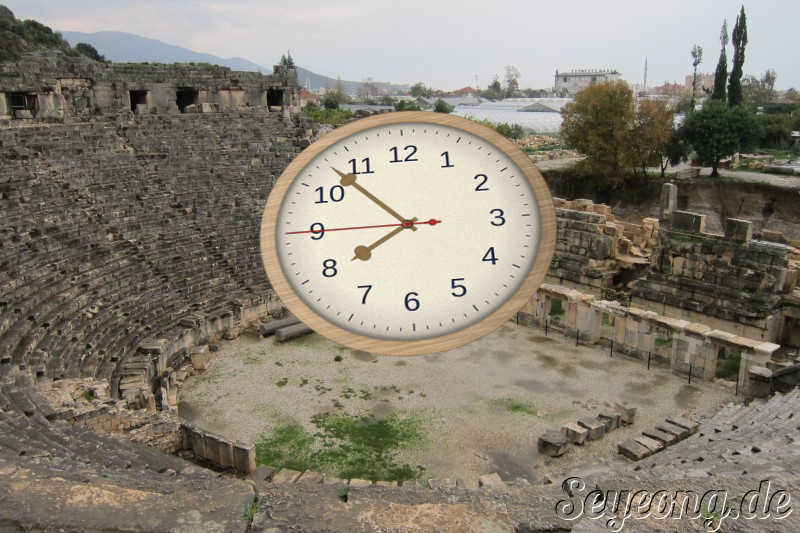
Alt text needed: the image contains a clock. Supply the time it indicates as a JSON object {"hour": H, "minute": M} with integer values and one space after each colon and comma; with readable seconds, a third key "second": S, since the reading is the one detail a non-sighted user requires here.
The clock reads {"hour": 7, "minute": 52, "second": 45}
